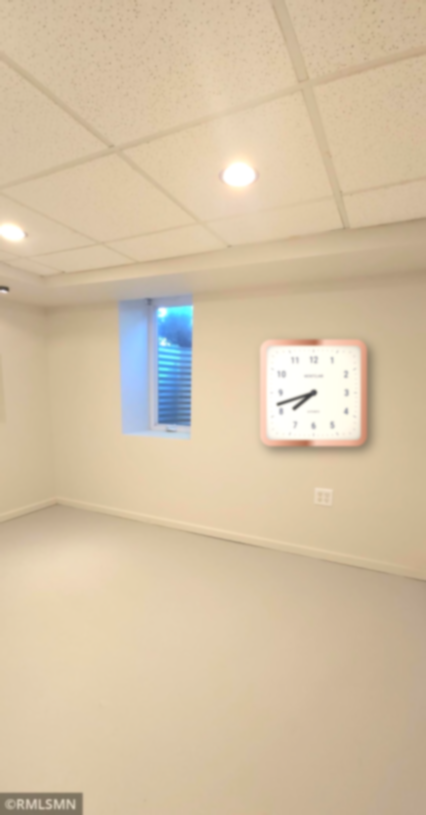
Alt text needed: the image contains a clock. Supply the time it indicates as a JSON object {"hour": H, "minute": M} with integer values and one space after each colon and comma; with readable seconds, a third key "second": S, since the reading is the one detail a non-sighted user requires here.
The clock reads {"hour": 7, "minute": 42}
